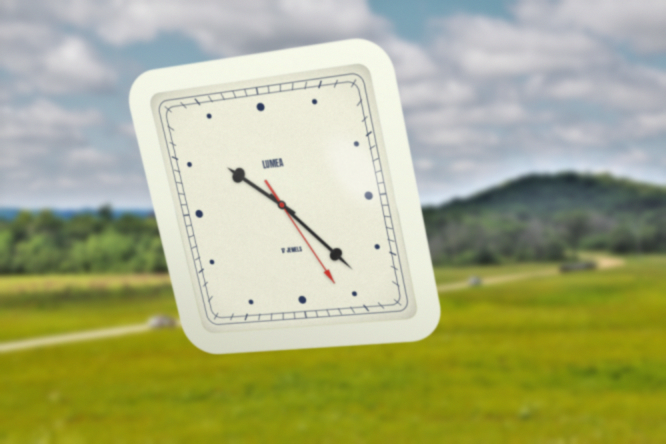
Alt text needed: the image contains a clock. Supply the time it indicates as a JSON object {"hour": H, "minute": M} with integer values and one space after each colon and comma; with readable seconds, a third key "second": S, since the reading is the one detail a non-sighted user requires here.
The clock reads {"hour": 10, "minute": 23, "second": 26}
